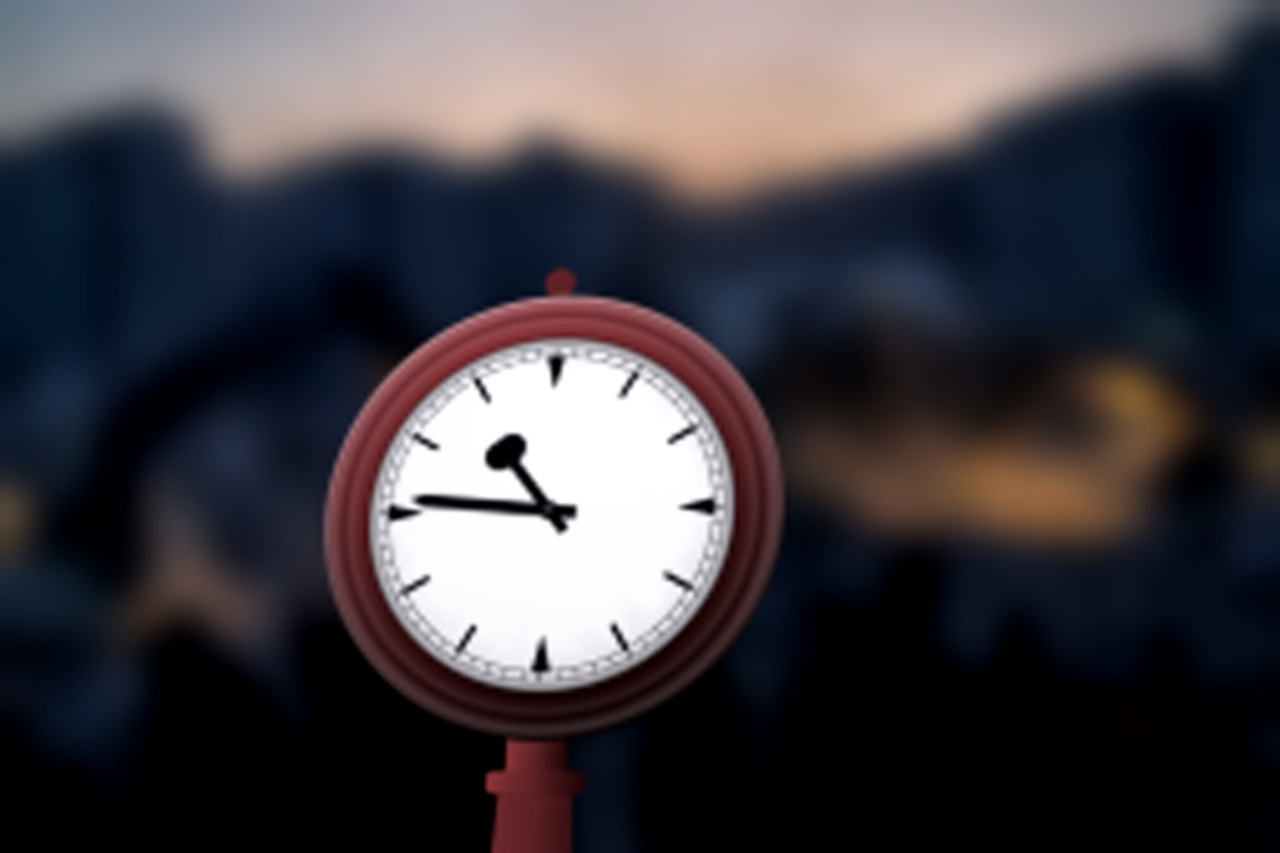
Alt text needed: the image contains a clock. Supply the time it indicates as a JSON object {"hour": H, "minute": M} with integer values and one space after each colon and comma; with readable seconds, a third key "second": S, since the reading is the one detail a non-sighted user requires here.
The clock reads {"hour": 10, "minute": 46}
